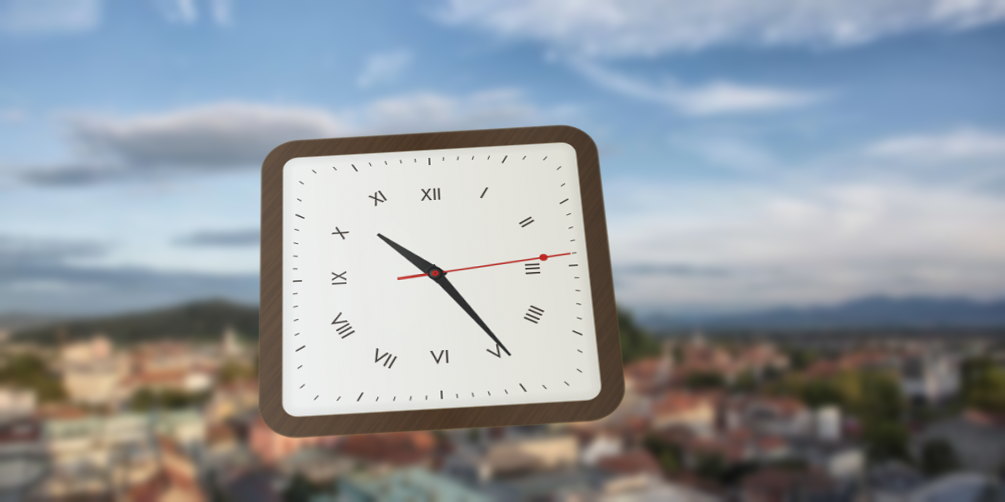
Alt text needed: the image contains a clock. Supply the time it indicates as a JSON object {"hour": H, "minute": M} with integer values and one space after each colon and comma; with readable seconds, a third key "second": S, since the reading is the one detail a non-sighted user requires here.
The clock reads {"hour": 10, "minute": 24, "second": 14}
